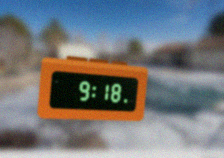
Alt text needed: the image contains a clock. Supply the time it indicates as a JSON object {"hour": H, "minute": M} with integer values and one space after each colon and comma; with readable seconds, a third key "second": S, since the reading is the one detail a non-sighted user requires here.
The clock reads {"hour": 9, "minute": 18}
